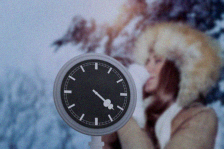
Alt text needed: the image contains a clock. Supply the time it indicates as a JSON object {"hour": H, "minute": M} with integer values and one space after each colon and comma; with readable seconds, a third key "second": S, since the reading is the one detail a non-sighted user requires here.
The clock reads {"hour": 4, "minute": 22}
